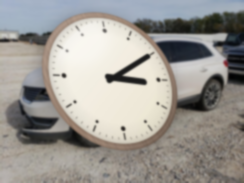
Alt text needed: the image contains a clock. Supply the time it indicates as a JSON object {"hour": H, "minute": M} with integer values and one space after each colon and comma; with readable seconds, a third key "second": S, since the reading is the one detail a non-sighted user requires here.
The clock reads {"hour": 3, "minute": 10}
